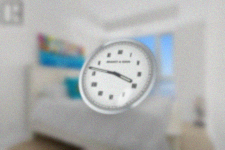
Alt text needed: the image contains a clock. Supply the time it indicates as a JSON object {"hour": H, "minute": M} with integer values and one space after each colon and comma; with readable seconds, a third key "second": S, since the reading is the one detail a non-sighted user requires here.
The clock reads {"hour": 3, "minute": 47}
